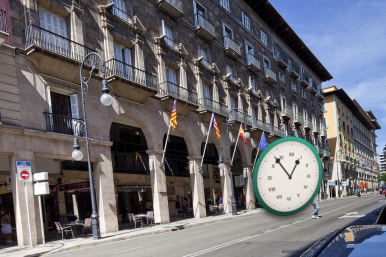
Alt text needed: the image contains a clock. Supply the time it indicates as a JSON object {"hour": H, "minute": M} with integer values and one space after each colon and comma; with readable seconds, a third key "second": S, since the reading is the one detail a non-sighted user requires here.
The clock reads {"hour": 12, "minute": 53}
